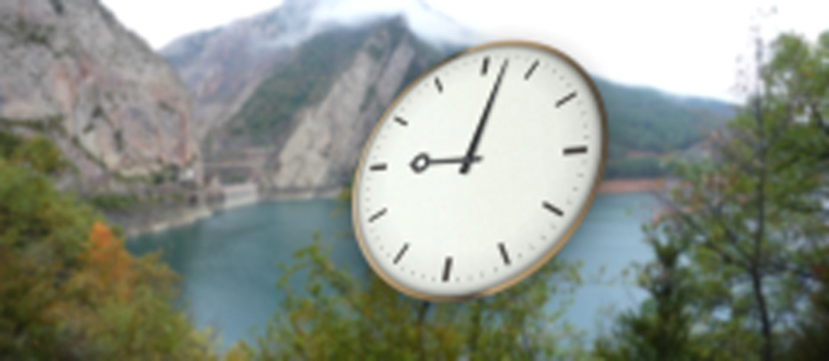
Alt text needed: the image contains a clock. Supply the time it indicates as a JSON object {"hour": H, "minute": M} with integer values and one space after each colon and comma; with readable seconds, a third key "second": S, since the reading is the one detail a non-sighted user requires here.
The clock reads {"hour": 9, "minute": 2}
